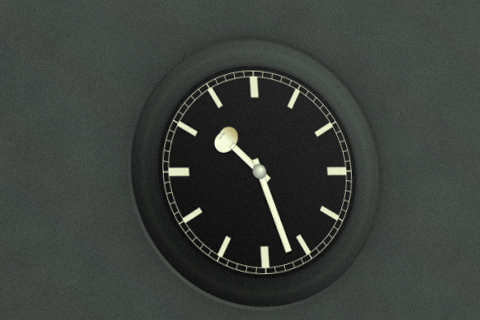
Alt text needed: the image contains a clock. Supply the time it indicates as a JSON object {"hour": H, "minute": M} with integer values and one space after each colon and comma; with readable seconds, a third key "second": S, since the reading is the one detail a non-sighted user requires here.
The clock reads {"hour": 10, "minute": 27}
